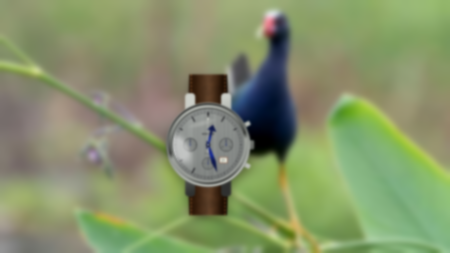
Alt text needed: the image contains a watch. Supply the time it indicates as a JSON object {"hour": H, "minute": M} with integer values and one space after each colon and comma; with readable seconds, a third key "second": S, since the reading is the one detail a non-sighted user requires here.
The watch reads {"hour": 12, "minute": 27}
